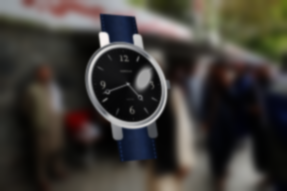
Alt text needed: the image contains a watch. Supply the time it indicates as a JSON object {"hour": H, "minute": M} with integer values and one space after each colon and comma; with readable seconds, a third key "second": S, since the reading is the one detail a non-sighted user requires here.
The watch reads {"hour": 4, "minute": 42}
